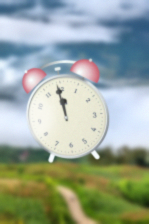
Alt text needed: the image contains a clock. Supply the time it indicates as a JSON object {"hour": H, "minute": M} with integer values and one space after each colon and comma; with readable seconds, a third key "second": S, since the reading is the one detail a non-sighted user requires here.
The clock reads {"hour": 11, "minute": 59}
